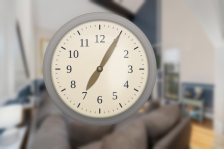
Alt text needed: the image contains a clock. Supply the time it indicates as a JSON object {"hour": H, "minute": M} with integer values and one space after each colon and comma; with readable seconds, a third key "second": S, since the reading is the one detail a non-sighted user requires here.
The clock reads {"hour": 7, "minute": 5}
